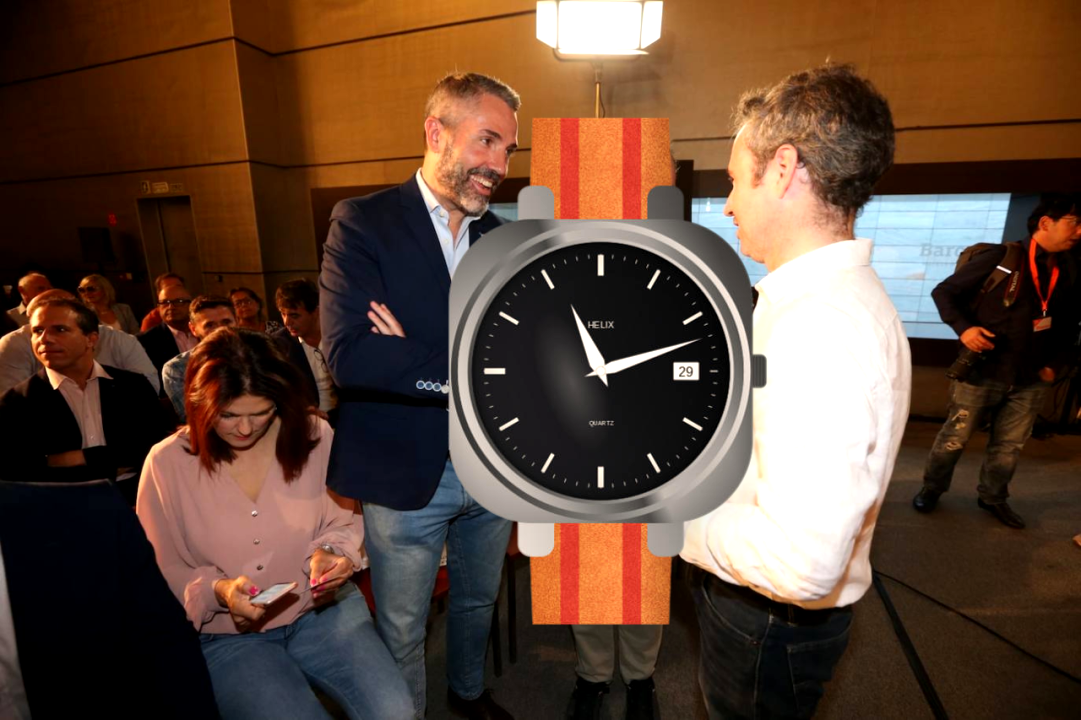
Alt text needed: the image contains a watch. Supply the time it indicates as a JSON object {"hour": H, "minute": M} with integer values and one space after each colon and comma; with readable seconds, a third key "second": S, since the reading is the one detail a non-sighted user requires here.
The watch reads {"hour": 11, "minute": 12}
